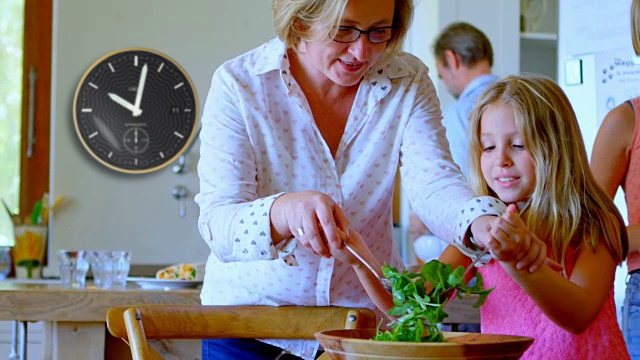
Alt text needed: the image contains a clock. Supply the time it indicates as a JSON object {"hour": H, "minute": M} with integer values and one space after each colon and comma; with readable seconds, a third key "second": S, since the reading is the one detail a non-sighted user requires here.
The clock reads {"hour": 10, "minute": 2}
